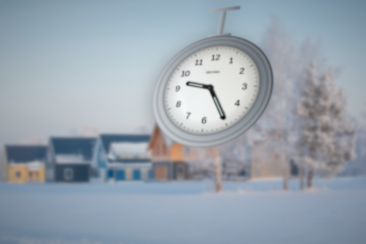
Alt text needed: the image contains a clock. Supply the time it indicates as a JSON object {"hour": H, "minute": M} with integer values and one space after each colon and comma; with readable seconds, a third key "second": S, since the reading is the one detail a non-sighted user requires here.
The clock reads {"hour": 9, "minute": 25}
